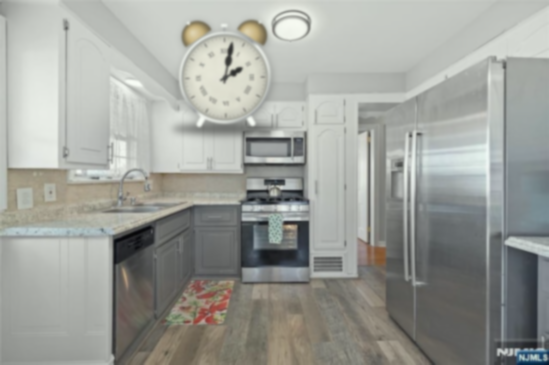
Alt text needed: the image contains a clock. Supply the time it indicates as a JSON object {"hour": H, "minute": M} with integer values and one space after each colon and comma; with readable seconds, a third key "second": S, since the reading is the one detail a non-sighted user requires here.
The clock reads {"hour": 2, "minute": 2}
